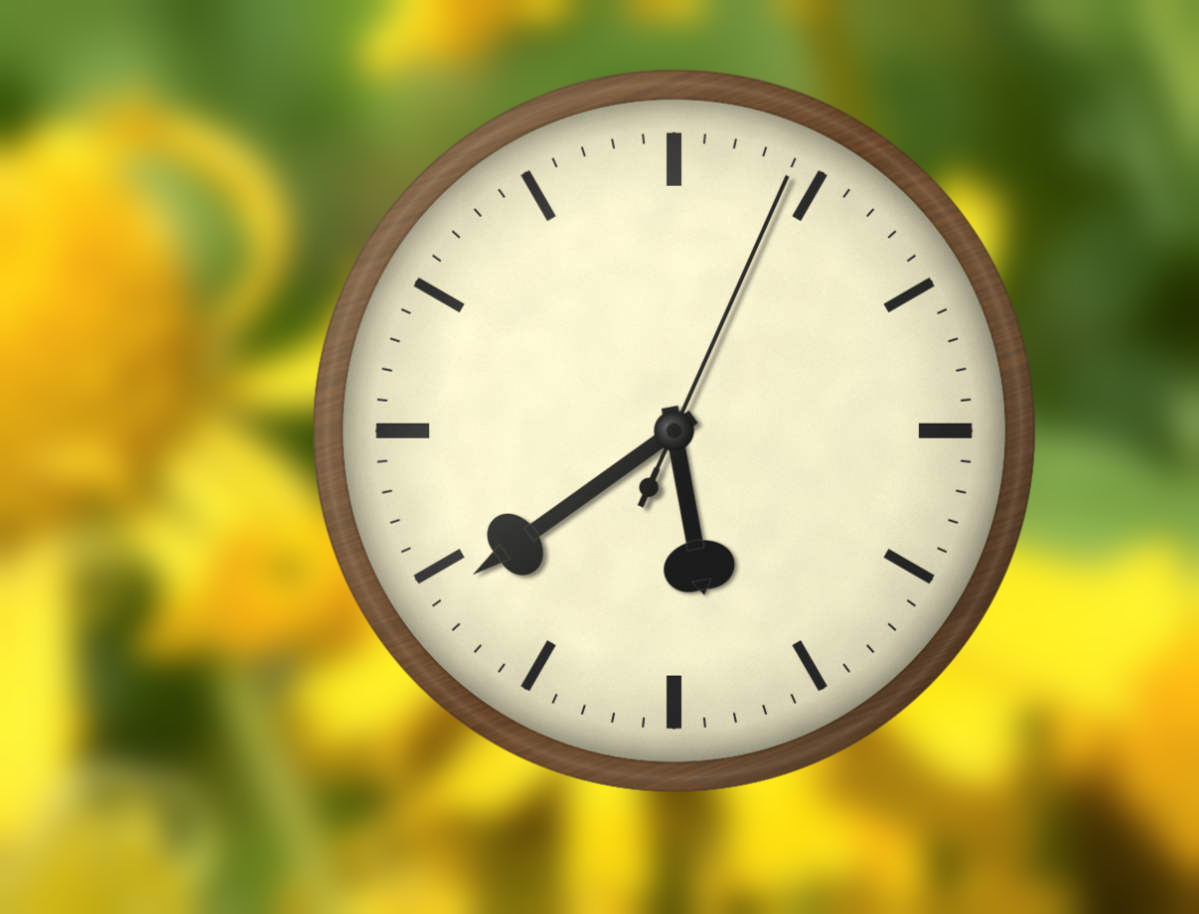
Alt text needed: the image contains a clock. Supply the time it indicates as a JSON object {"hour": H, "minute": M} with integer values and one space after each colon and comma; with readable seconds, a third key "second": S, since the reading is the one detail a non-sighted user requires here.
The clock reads {"hour": 5, "minute": 39, "second": 4}
